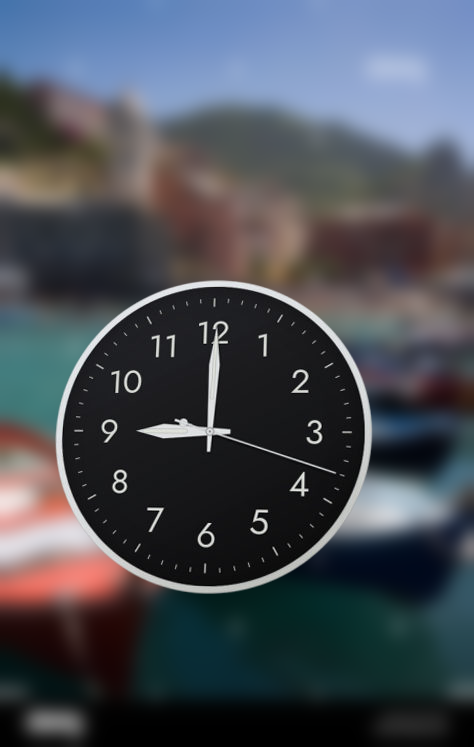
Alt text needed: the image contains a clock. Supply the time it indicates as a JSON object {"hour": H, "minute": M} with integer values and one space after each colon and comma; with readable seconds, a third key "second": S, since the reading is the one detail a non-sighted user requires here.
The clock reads {"hour": 9, "minute": 0, "second": 18}
